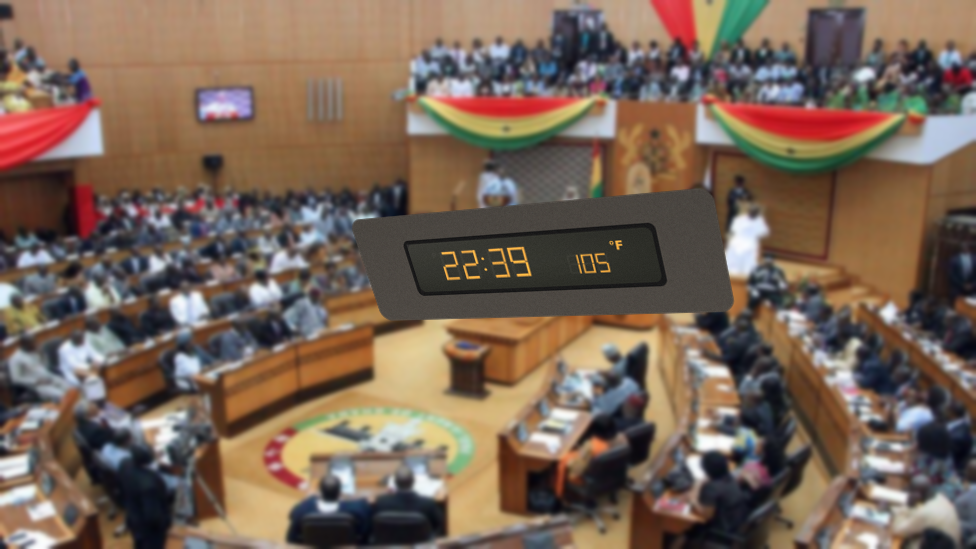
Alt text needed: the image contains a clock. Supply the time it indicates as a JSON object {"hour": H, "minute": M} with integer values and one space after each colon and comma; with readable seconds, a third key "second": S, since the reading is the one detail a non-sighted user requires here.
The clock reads {"hour": 22, "minute": 39}
